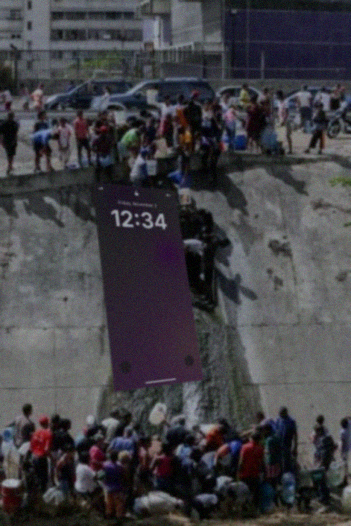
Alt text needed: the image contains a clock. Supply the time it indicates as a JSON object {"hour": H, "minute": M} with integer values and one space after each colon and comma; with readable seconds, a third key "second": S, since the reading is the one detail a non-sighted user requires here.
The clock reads {"hour": 12, "minute": 34}
